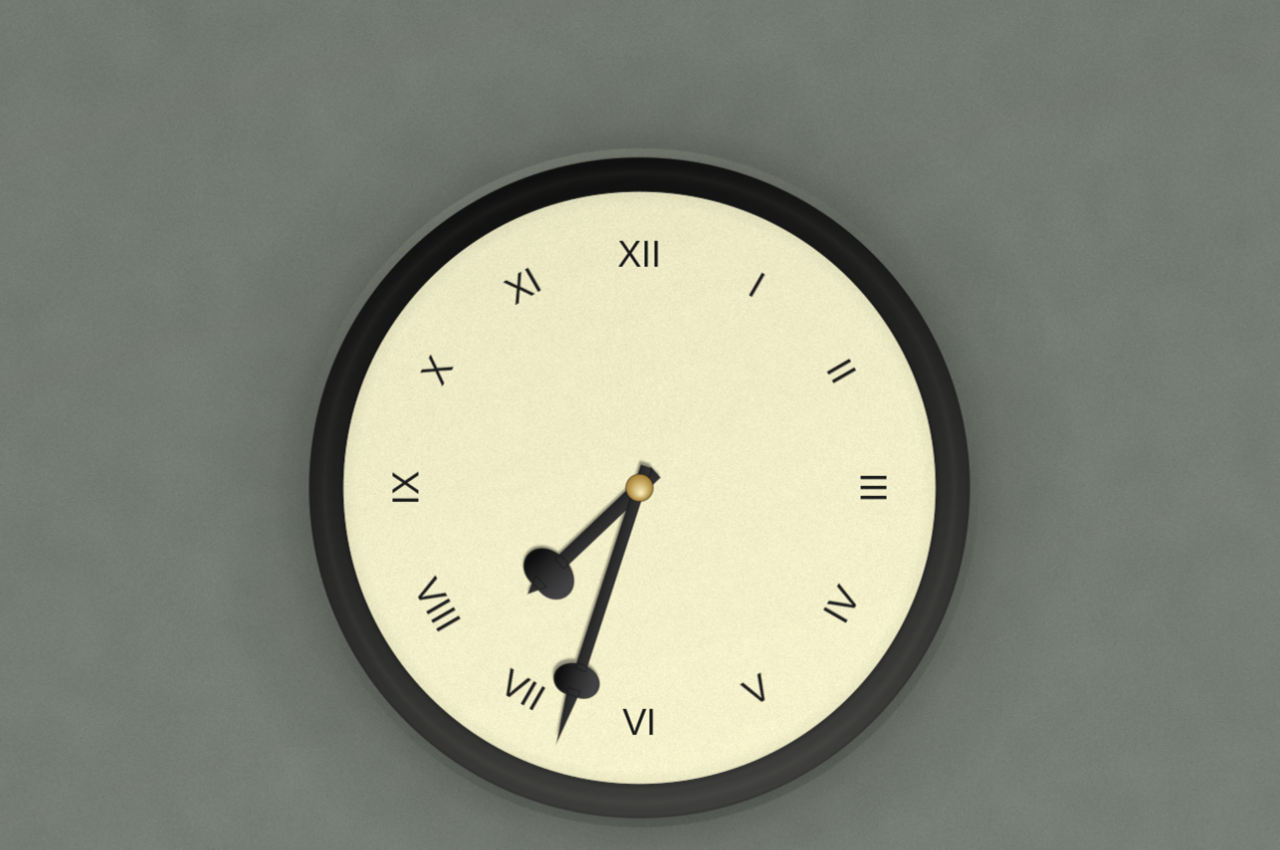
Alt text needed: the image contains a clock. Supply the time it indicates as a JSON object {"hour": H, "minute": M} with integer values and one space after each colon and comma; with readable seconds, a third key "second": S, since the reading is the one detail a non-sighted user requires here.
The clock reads {"hour": 7, "minute": 33}
